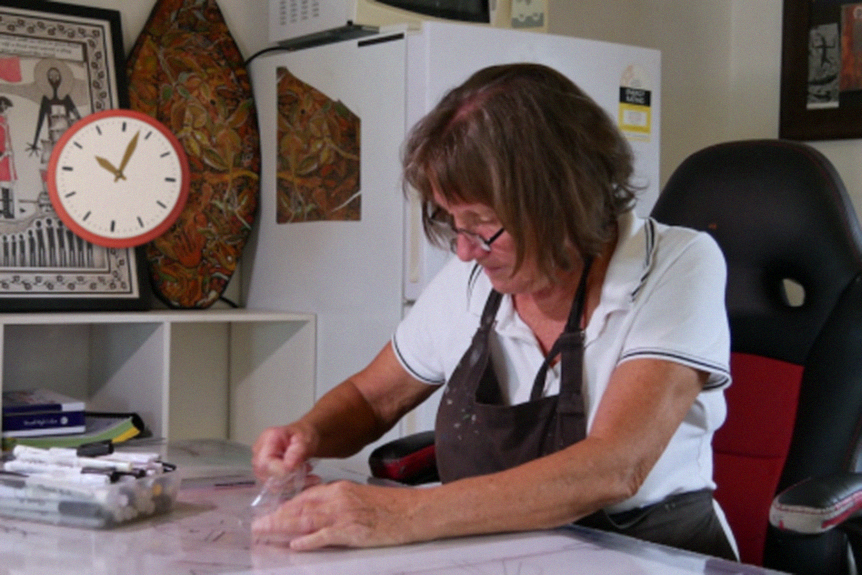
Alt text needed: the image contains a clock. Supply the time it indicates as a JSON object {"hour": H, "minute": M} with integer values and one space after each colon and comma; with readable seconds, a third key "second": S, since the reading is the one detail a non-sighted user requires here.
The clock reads {"hour": 10, "minute": 3}
